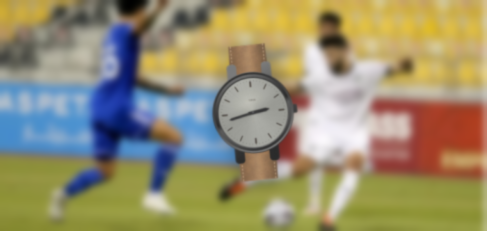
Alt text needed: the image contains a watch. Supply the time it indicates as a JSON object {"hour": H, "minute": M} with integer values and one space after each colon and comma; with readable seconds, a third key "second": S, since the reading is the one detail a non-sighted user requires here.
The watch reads {"hour": 2, "minute": 43}
